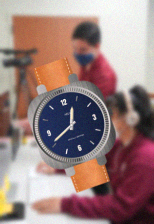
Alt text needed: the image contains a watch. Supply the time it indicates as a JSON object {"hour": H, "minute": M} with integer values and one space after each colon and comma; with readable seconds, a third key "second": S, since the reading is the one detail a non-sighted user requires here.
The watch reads {"hour": 12, "minute": 41}
